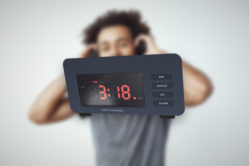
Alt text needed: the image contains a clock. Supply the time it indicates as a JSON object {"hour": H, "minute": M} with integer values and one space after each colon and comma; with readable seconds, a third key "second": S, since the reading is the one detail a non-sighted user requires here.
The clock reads {"hour": 3, "minute": 18}
